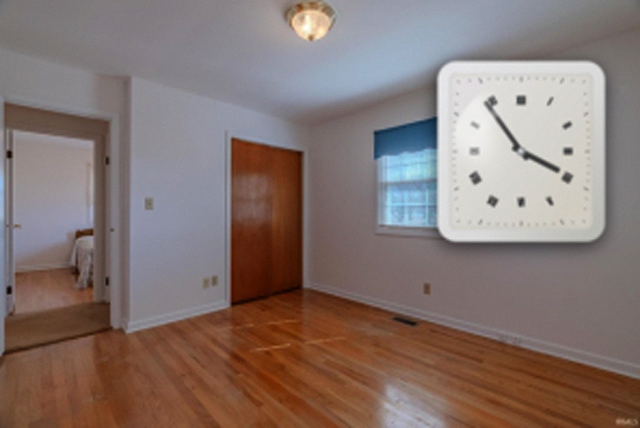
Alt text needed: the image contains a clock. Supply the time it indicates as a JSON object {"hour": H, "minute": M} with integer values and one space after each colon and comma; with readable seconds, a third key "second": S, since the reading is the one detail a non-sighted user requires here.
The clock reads {"hour": 3, "minute": 54}
